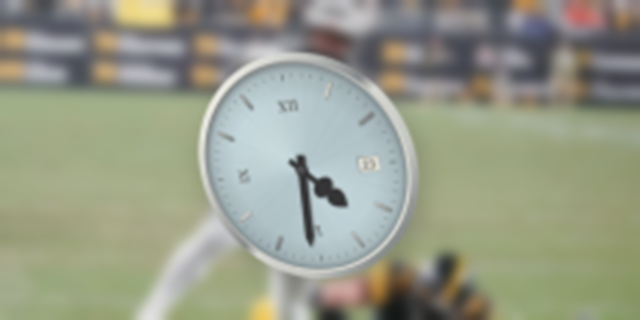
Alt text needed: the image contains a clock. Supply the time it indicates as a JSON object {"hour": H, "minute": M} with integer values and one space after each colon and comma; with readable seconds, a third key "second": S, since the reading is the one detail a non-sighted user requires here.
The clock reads {"hour": 4, "minute": 31}
